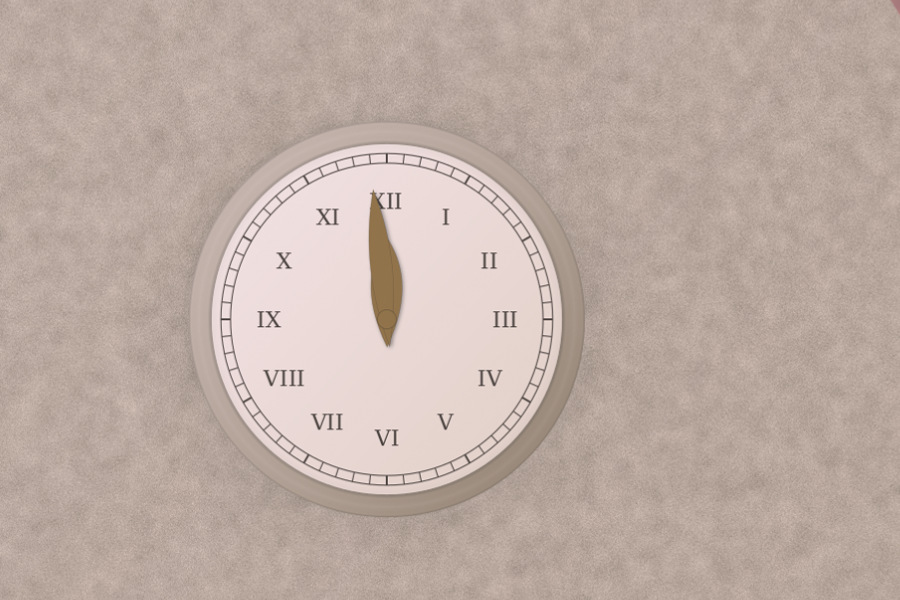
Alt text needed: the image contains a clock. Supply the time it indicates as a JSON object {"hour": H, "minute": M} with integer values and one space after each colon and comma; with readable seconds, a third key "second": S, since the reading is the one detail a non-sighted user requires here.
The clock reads {"hour": 11, "minute": 59}
